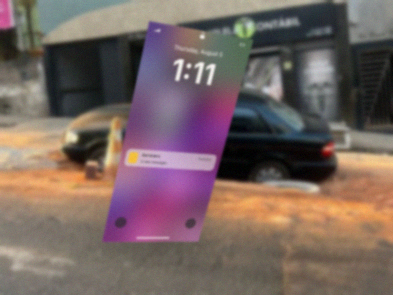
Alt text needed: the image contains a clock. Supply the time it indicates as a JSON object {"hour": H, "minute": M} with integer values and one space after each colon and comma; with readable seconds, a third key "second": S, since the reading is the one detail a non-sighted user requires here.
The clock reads {"hour": 1, "minute": 11}
